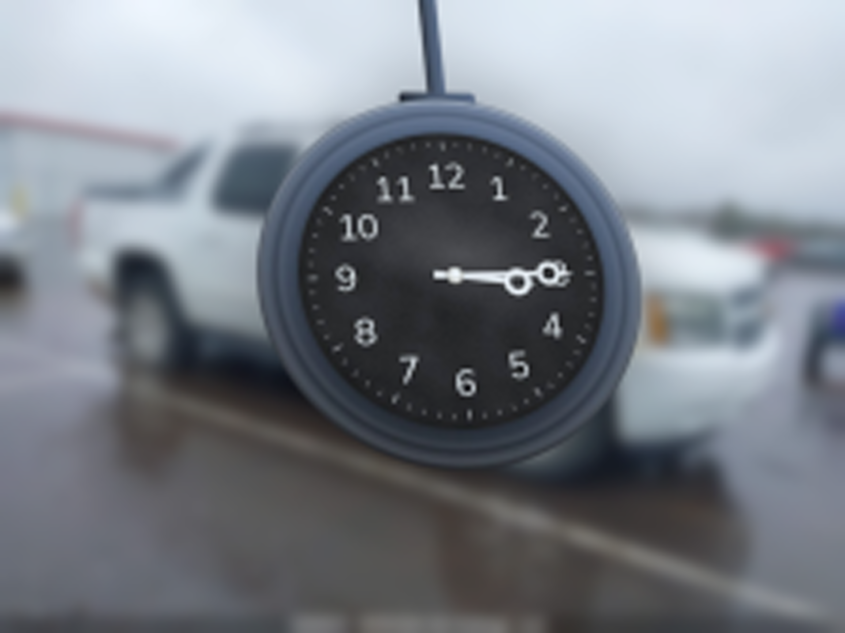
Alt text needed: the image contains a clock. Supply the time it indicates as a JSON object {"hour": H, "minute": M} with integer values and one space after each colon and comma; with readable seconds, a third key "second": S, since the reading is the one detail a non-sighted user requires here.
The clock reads {"hour": 3, "minute": 15}
